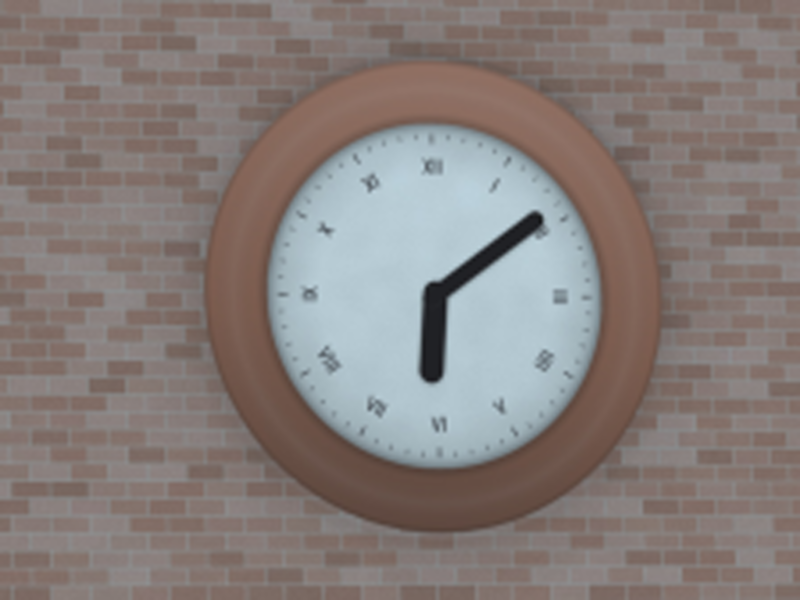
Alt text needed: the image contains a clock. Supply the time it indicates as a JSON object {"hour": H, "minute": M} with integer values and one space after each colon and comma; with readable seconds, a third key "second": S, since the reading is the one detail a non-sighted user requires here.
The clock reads {"hour": 6, "minute": 9}
